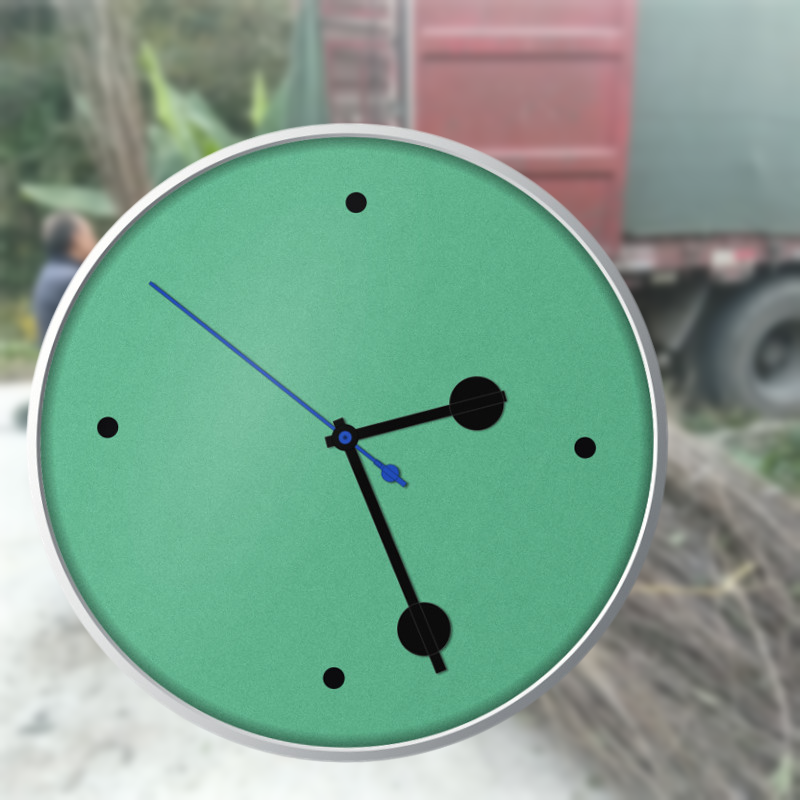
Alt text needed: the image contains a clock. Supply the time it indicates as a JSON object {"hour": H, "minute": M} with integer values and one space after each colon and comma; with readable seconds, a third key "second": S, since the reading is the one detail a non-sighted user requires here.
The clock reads {"hour": 2, "minute": 25, "second": 51}
